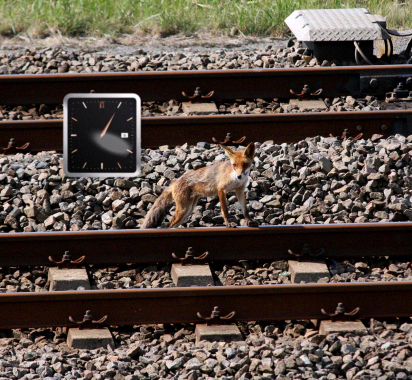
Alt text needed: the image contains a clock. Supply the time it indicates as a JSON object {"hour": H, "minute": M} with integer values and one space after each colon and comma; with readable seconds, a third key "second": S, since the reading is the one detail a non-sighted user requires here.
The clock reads {"hour": 1, "minute": 5}
